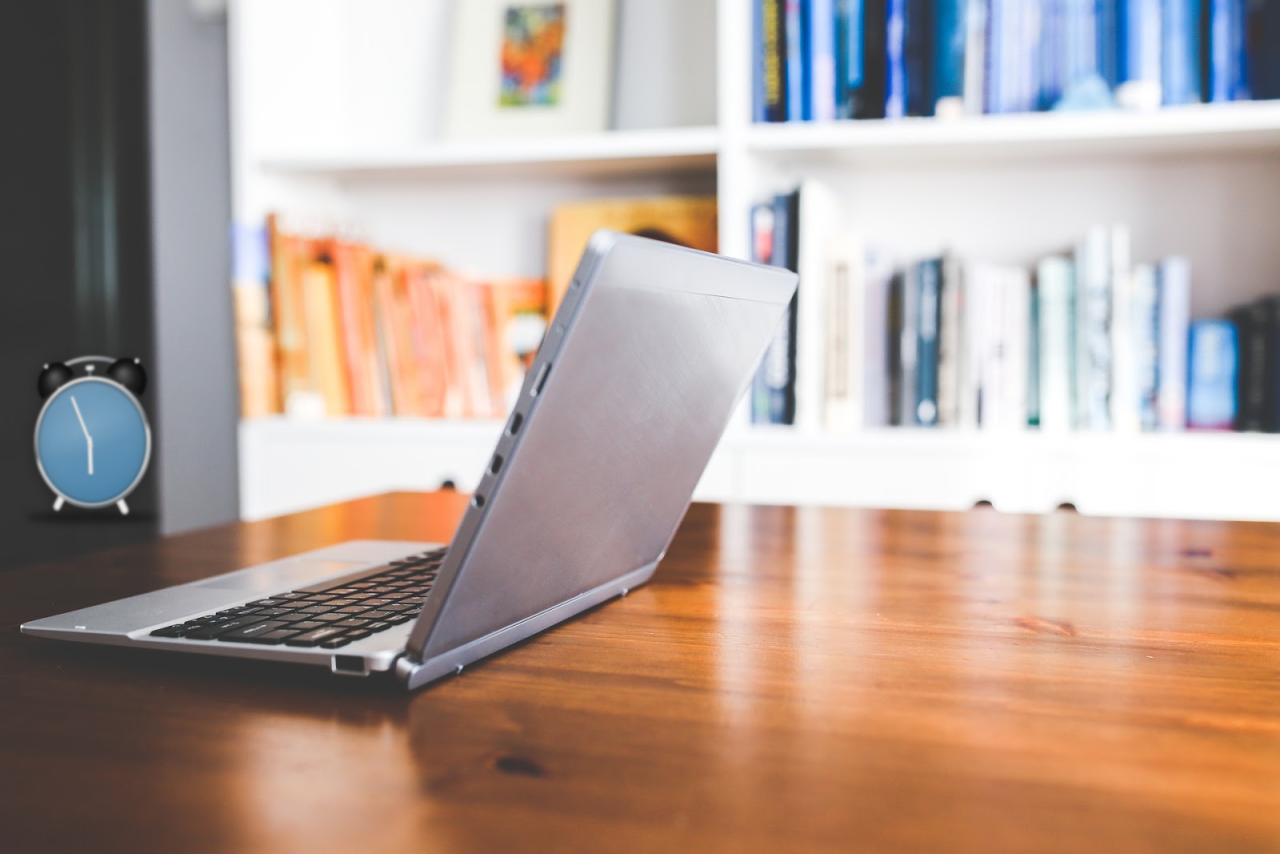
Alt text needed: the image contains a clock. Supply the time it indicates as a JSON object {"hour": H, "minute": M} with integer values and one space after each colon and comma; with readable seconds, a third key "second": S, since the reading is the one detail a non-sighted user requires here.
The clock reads {"hour": 5, "minute": 56}
